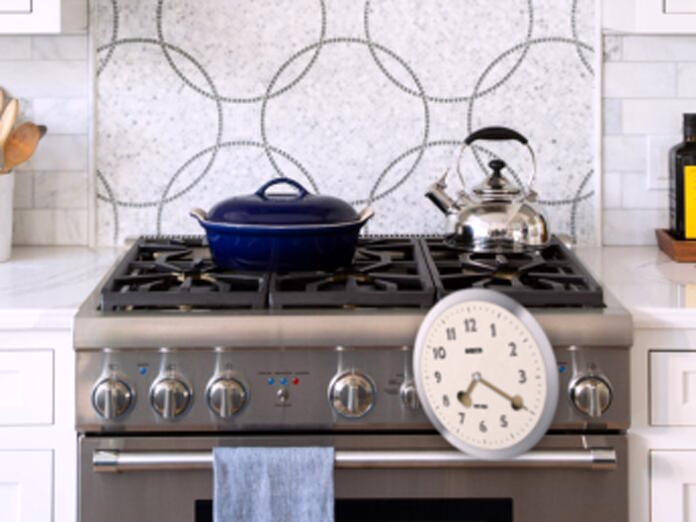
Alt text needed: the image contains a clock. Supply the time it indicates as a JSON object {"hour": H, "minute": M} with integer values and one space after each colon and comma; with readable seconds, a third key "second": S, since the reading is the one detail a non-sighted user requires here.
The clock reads {"hour": 7, "minute": 20}
